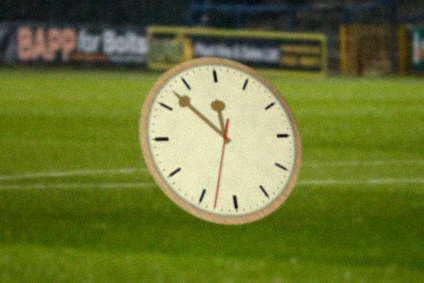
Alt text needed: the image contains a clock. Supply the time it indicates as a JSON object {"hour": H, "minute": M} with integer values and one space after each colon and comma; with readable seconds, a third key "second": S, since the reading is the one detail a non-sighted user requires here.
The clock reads {"hour": 11, "minute": 52, "second": 33}
